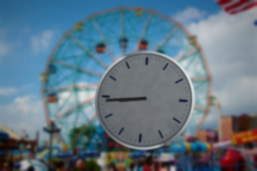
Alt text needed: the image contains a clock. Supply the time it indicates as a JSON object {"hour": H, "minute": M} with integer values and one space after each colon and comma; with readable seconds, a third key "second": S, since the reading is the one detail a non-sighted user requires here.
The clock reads {"hour": 8, "minute": 44}
